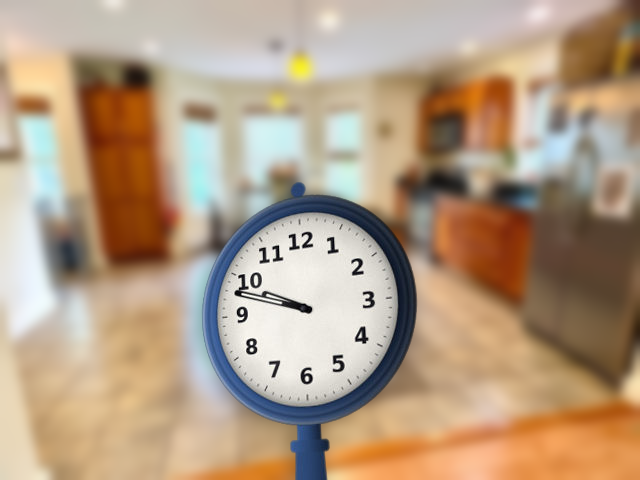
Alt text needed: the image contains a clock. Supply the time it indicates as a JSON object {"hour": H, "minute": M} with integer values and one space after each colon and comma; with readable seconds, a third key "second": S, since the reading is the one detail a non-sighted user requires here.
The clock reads {"hour": 9, "minute": 48}
